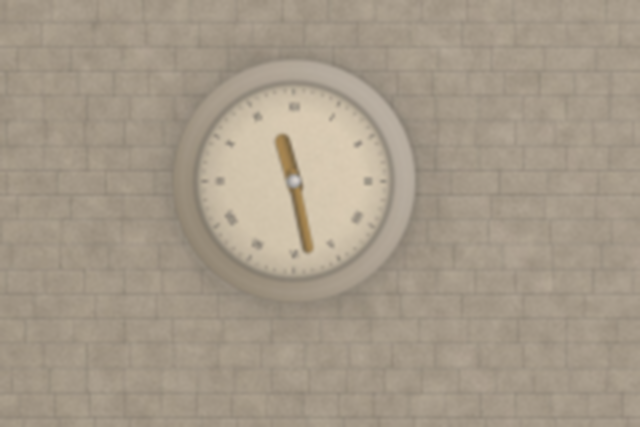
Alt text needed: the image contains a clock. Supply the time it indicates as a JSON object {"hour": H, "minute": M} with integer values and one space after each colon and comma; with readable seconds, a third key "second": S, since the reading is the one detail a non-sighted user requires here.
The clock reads {"hour": 11, "minute": 28}
